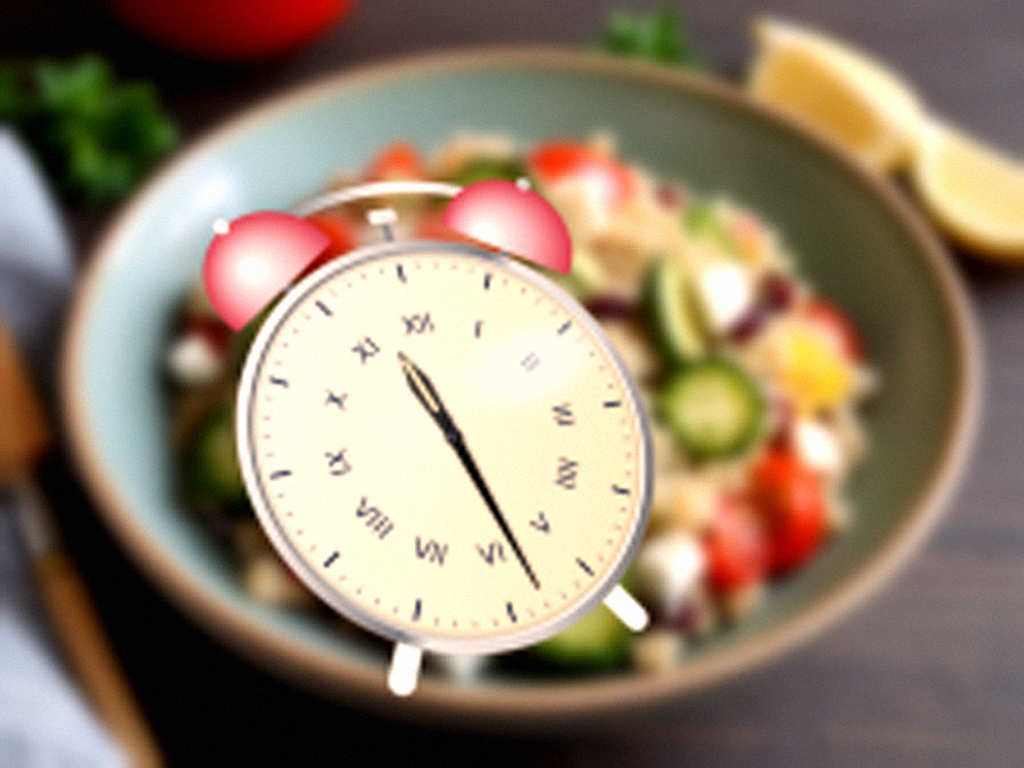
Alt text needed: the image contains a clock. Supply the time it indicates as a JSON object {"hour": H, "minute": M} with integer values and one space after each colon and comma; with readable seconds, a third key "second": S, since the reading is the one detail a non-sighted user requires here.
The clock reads {"hour": 11, "minute": 28}
